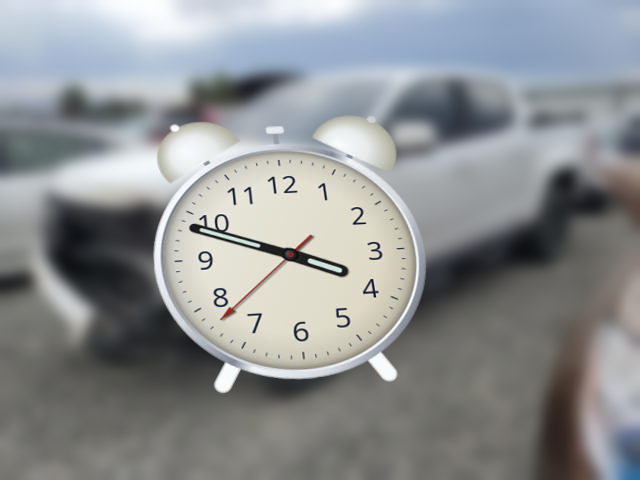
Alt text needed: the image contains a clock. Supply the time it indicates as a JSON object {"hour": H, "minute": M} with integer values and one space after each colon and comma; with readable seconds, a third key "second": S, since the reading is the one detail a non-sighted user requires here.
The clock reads {"hour": 3, "minute": 48, "second": 38}
